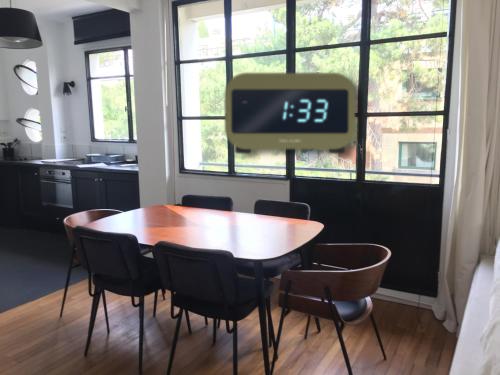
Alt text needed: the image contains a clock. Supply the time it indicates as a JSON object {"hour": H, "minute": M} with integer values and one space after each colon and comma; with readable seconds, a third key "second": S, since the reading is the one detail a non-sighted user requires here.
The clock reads {"hour": 1, "minute": 33}
